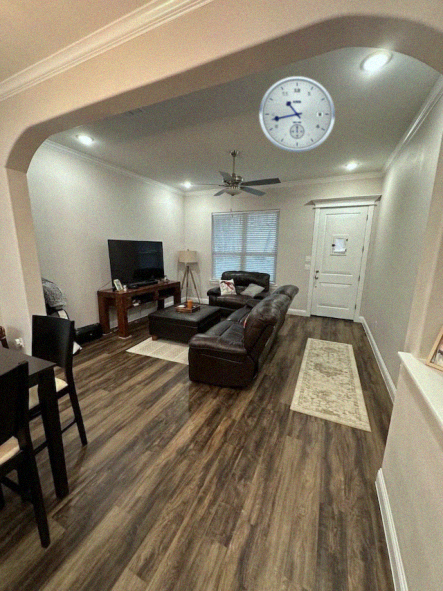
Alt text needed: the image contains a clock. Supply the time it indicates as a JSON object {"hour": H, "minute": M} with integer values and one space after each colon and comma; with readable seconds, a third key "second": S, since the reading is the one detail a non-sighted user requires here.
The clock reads {"hour": 10, "minute": 43}
